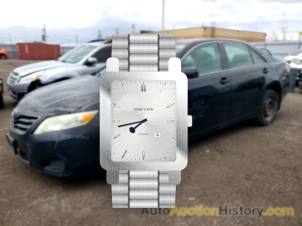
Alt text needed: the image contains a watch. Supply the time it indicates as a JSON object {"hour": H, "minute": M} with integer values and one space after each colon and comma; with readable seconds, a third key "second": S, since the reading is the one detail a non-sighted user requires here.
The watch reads {"hour": 7, "minute": 43}
